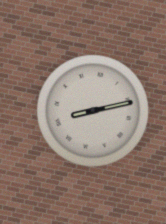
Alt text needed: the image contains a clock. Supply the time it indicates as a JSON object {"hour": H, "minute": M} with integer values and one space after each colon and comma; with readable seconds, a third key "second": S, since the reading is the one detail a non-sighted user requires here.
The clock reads {"hour": 8, "minute": 11}
